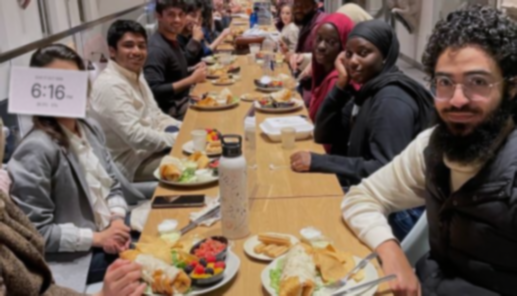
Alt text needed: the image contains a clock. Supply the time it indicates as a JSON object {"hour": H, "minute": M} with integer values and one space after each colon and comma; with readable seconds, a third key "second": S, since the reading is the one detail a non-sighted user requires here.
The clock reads {"hour": 6, "minute": 16}
